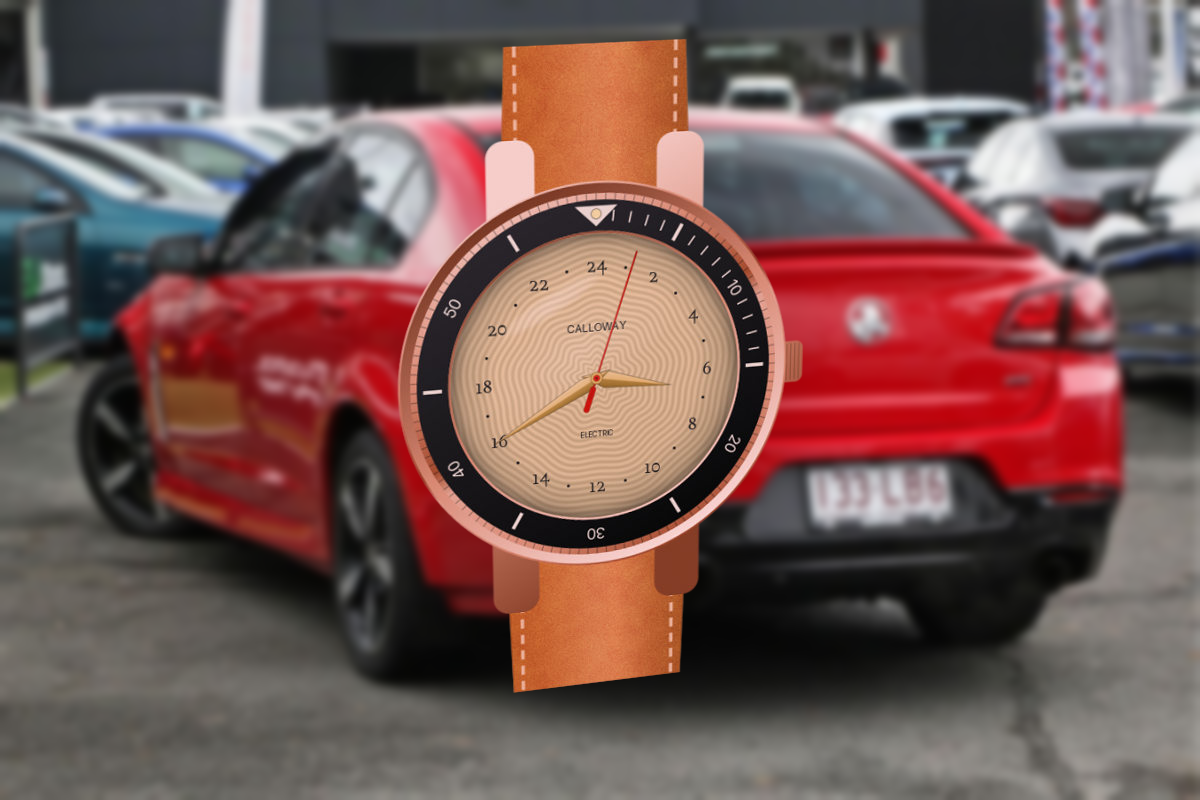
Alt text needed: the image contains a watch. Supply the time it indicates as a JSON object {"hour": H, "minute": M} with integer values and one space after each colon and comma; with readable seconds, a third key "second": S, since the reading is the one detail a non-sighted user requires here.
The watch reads {"hour": 6, "minute": 40, "second": 3}
